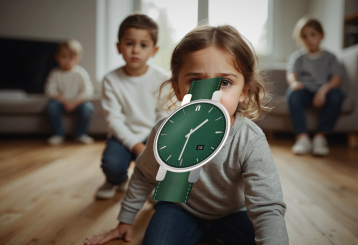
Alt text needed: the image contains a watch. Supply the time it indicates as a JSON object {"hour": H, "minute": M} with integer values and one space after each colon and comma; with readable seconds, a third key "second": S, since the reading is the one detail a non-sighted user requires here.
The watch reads {"hour": 1, "minute": 31}
